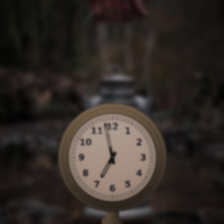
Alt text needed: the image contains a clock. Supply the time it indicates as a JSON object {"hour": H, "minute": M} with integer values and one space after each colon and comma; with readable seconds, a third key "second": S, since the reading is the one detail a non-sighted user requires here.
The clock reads {"hour": 6, "minute": 58}
